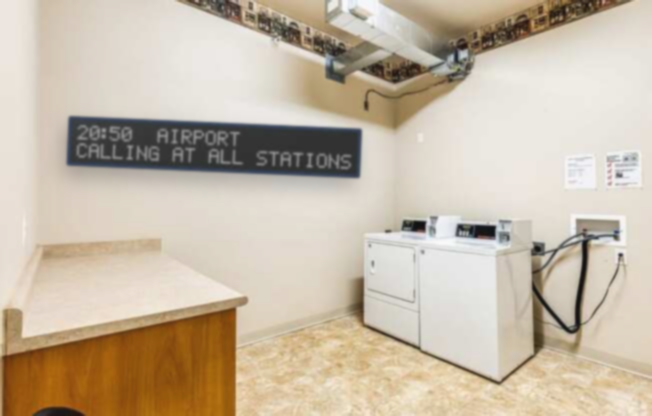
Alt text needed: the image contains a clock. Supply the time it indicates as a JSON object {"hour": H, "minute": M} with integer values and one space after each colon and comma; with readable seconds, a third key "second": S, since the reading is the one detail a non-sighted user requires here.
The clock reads {"hour": 20, "minute": 50}
